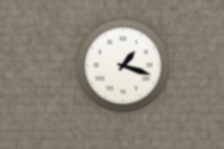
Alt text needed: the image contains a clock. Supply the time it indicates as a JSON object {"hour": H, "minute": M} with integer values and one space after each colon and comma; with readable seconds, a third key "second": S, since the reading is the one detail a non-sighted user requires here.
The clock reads {"hour": 1, "minute": 18}
